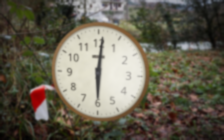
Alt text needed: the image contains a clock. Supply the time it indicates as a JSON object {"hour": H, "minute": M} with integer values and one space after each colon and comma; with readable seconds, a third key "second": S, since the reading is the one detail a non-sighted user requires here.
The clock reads {"hour": 6, "minute": 1}
